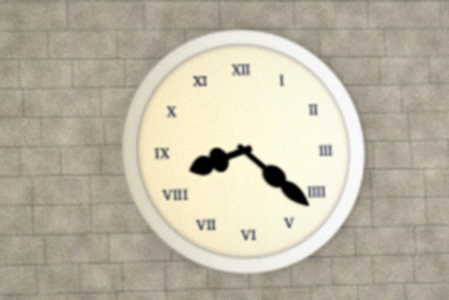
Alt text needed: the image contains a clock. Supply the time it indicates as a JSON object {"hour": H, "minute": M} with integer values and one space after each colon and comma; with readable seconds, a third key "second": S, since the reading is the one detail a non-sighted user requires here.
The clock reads {"hour": 8, "minute": 22}
